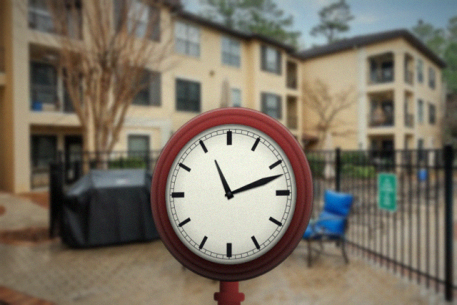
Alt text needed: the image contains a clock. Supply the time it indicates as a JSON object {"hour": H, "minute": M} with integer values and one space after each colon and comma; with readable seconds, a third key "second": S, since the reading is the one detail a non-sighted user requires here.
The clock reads {"hour": 11, "minute": 12}
